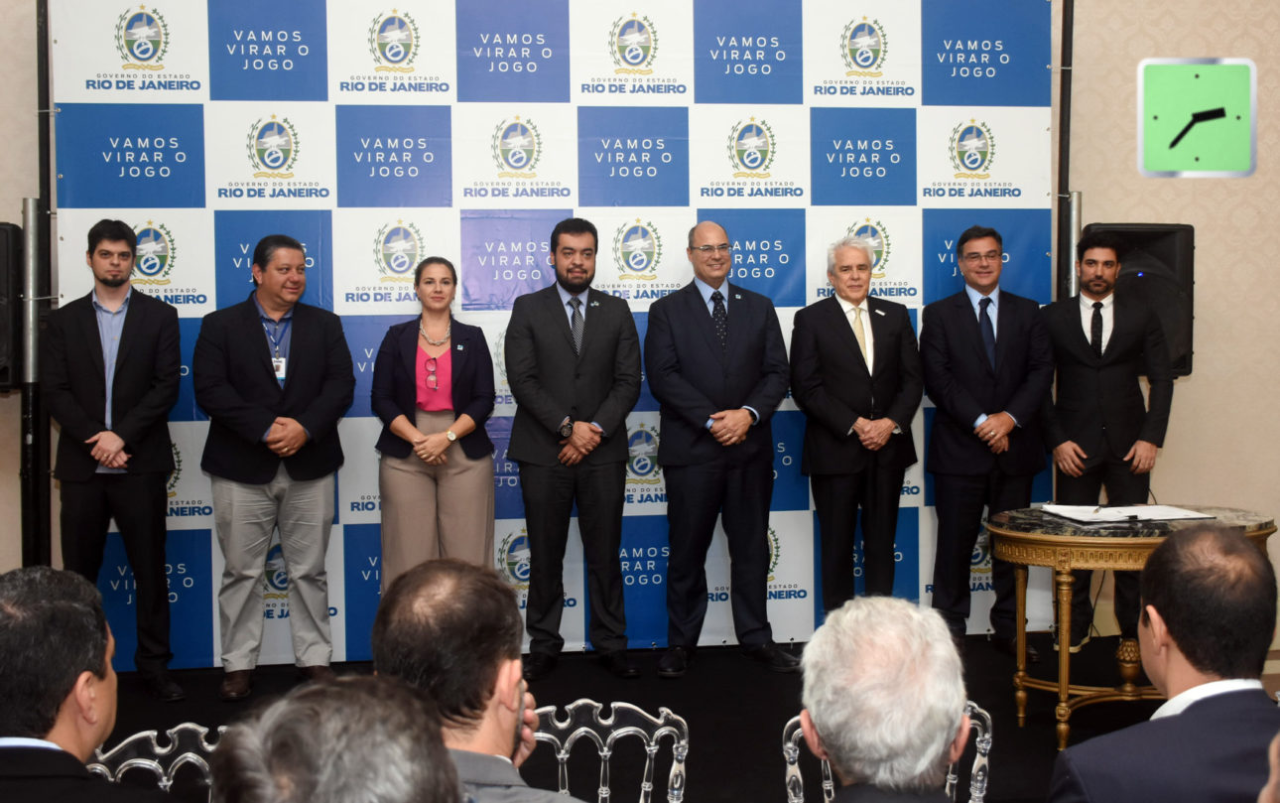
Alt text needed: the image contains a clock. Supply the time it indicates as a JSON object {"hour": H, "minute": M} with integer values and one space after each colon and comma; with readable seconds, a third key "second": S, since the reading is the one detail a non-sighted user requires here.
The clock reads {"hour": 2, "minute": 37}
